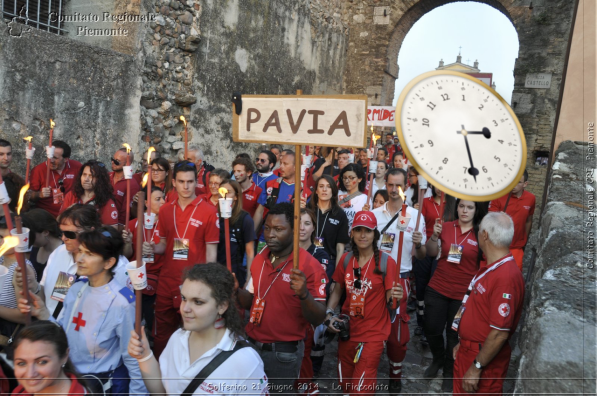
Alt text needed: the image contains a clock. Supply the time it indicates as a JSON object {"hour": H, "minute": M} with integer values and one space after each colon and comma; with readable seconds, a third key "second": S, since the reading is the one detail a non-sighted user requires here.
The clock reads {"hour": 3, "minute": 33}
